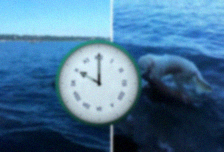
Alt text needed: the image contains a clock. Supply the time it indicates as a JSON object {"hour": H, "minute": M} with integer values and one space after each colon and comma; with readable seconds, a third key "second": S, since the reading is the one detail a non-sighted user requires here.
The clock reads {"hour": 10, "minute": 0}
